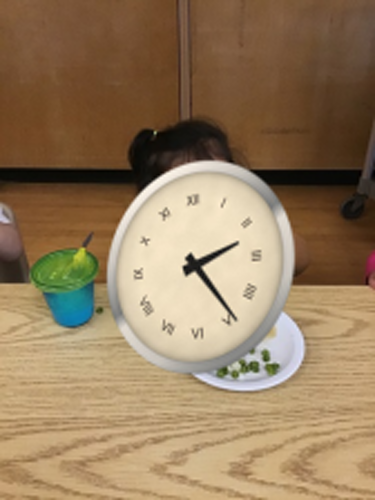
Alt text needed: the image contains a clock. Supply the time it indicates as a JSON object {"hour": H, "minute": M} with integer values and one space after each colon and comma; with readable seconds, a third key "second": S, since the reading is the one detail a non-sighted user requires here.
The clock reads {"hour": 2, "minute": 24}
